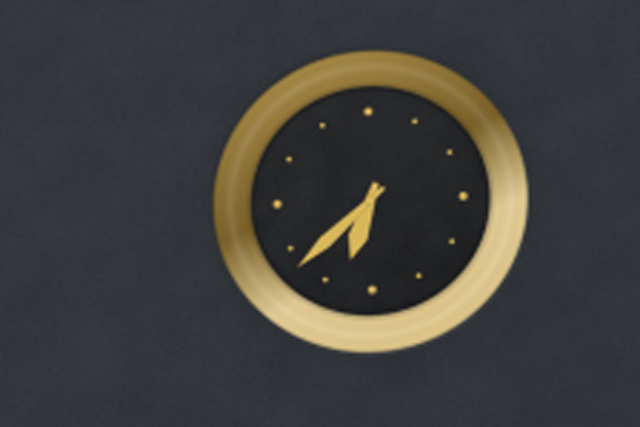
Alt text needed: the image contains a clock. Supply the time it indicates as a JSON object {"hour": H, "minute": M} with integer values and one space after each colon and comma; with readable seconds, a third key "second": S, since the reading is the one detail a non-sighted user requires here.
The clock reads {"hour": 6, "minute": 38}
